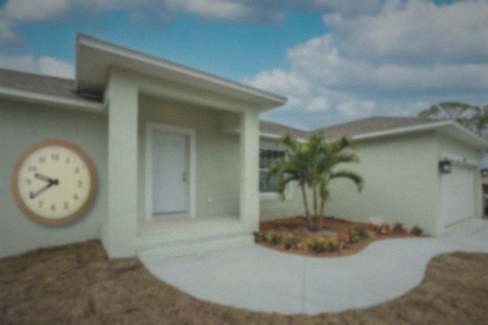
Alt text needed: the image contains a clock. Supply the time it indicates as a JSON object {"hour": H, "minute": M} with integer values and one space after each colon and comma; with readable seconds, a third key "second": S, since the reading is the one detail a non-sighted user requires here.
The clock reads {"hour": 9, "minute": 39}
